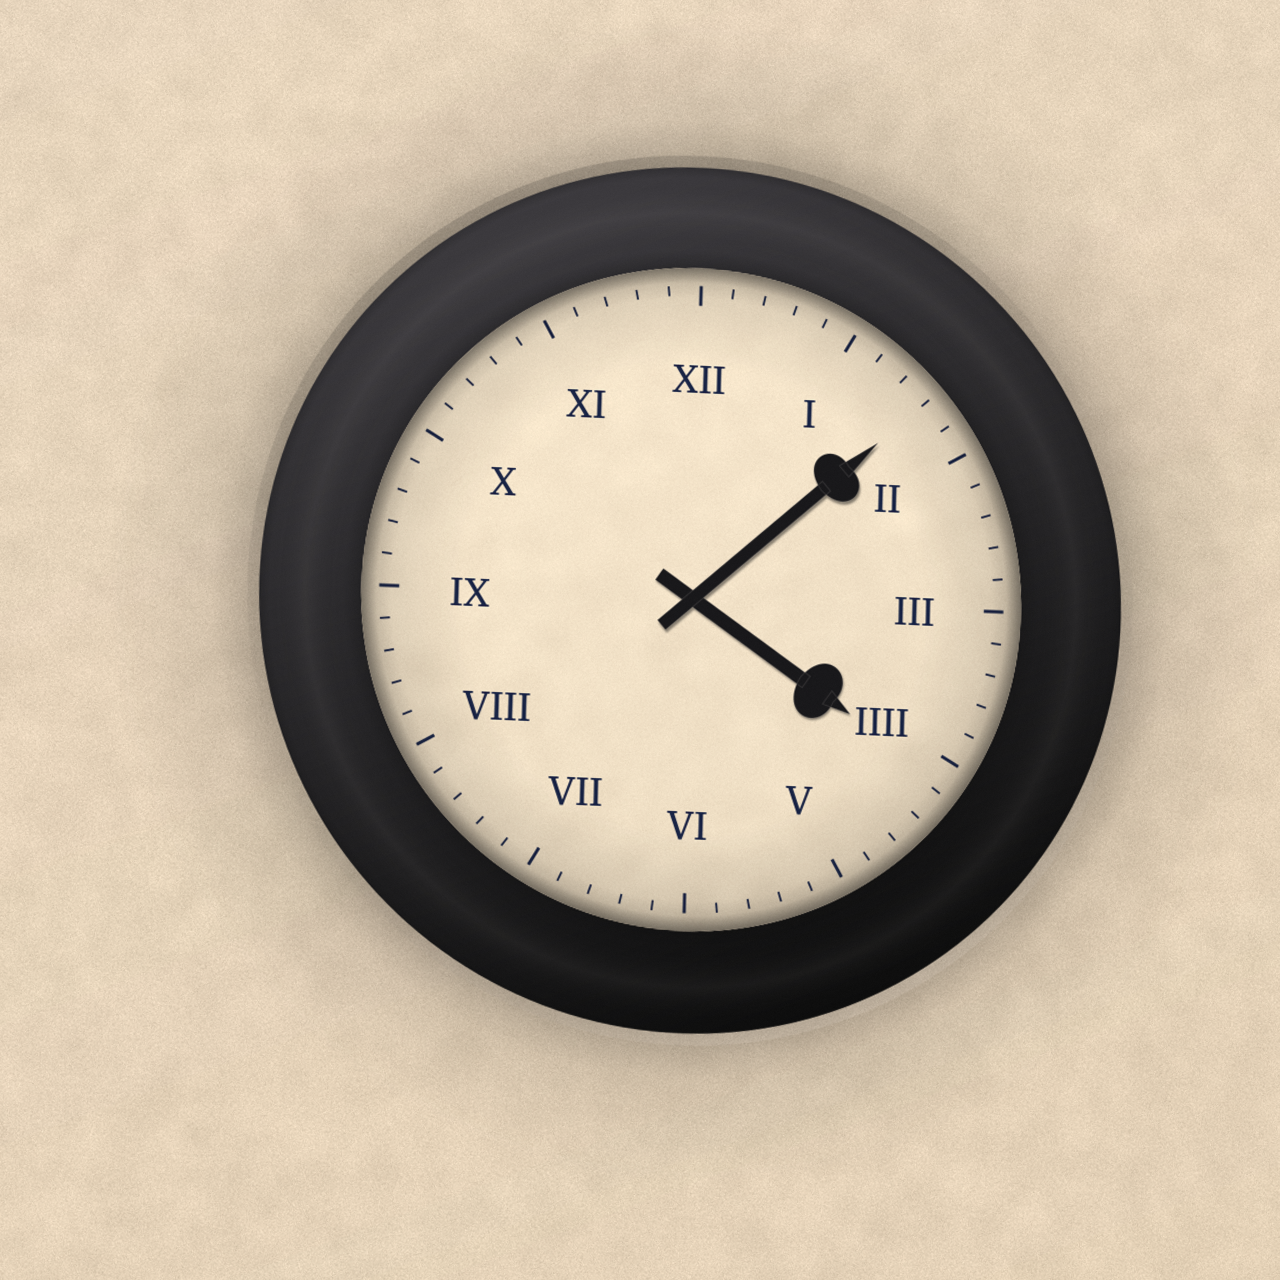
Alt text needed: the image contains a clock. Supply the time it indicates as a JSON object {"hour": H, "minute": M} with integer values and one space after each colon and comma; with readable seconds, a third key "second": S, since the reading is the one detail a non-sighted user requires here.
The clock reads {"hour": 4, "minute": 8}
